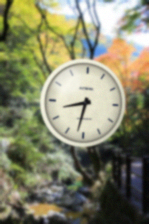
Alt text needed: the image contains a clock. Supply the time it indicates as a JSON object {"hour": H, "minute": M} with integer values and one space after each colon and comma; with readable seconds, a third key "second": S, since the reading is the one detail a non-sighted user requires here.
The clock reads {"hour": 8, "minute": 32}
